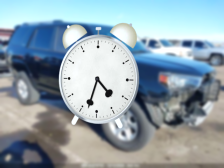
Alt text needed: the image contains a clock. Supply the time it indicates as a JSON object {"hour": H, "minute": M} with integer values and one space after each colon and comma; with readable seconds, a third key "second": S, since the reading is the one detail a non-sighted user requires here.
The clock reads {"hour": 4, "minute": 33}
